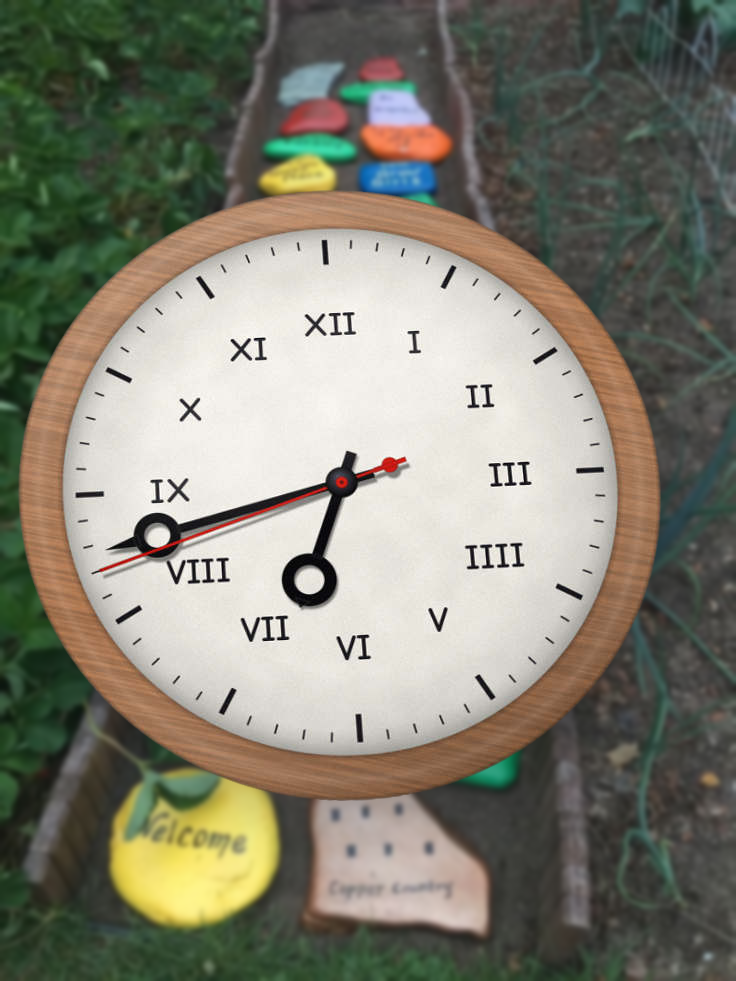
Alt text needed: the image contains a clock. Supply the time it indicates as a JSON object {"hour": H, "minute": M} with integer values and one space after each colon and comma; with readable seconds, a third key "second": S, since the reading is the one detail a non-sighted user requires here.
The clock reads {"hour": 6, "minute": 42, "second": 42}
